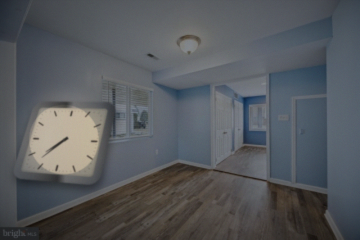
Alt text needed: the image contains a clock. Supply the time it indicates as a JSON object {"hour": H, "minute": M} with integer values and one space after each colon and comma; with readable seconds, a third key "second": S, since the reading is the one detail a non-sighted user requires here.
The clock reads {"hour": 7, "minute": 37}
